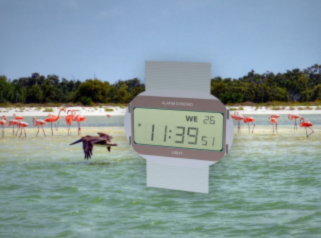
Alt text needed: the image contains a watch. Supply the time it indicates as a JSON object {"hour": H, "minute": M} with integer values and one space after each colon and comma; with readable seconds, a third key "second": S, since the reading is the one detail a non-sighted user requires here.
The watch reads {"hour": 11, "minute": 39}
